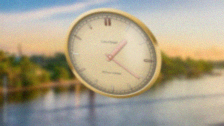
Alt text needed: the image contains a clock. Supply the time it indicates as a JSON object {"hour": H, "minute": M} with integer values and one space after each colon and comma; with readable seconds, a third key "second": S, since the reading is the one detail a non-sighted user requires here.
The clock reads {"hour": 1, "minute": 21}
